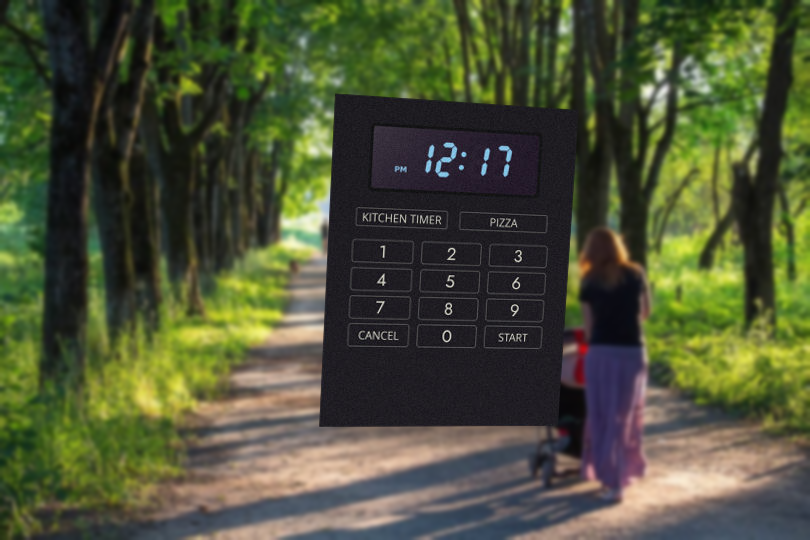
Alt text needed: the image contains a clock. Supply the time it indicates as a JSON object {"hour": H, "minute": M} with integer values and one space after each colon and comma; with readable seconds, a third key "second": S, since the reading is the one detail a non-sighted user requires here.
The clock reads {"hour": 12, "minute": 17}
